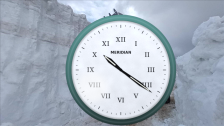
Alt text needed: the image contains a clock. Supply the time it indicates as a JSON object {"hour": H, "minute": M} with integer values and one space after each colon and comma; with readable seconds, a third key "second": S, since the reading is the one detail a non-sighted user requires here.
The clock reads {"hour": 10, "minute": 21}
